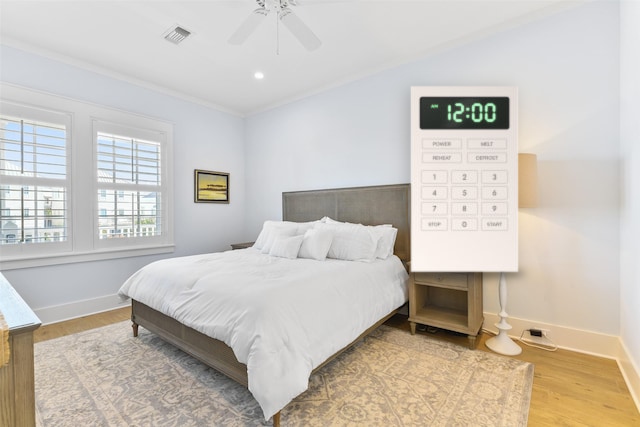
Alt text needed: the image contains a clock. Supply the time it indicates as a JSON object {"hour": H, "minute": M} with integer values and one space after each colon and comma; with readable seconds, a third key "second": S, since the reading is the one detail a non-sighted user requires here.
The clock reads {"hour": 12, "minute": 0}
